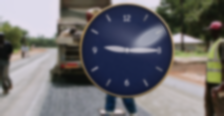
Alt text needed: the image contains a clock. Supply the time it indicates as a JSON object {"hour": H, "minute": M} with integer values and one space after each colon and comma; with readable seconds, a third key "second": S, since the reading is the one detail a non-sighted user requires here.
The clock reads {"hour": 9, "minute": 15}
